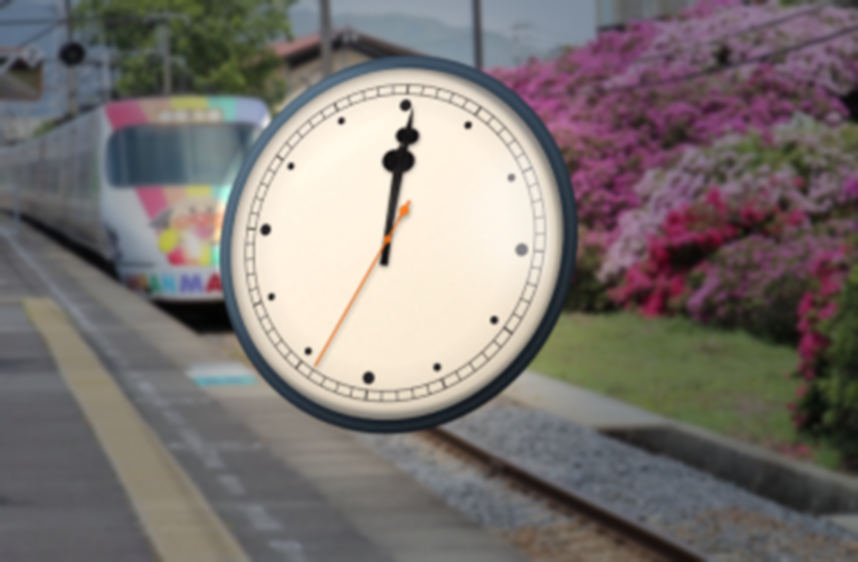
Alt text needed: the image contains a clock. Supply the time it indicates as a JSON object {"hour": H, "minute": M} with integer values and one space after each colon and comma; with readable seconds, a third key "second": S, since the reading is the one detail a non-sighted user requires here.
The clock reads {"hour": 12, "minute": 0, "second": 34}
